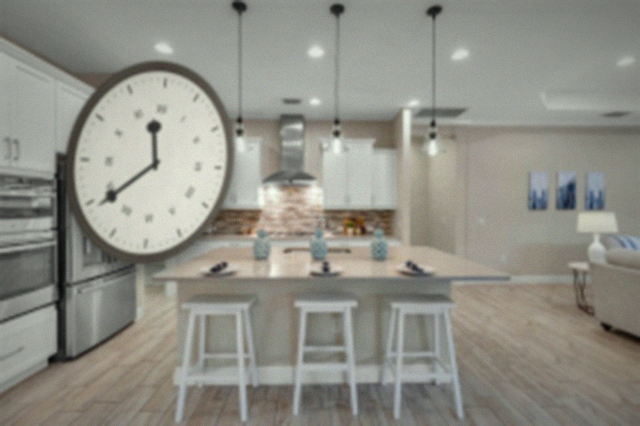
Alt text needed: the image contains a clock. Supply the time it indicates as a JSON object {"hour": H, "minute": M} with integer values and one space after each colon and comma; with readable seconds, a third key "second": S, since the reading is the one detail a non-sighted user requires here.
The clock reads {"hour": 11, "minute": 39}
